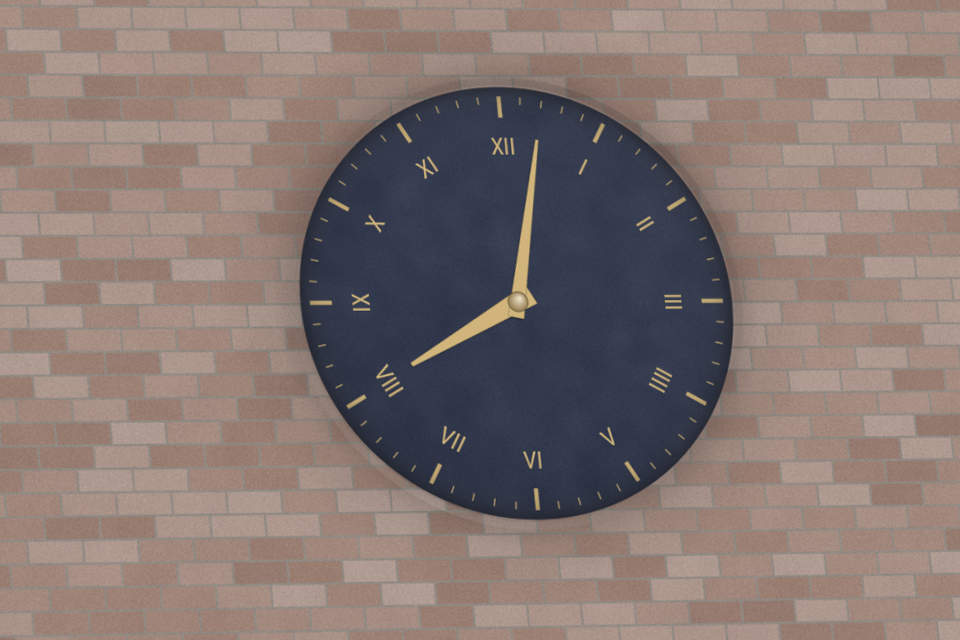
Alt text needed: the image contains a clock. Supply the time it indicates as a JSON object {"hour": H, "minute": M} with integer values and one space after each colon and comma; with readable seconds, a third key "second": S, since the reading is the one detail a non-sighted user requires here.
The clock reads {"hour": 8, "minute": 2}
